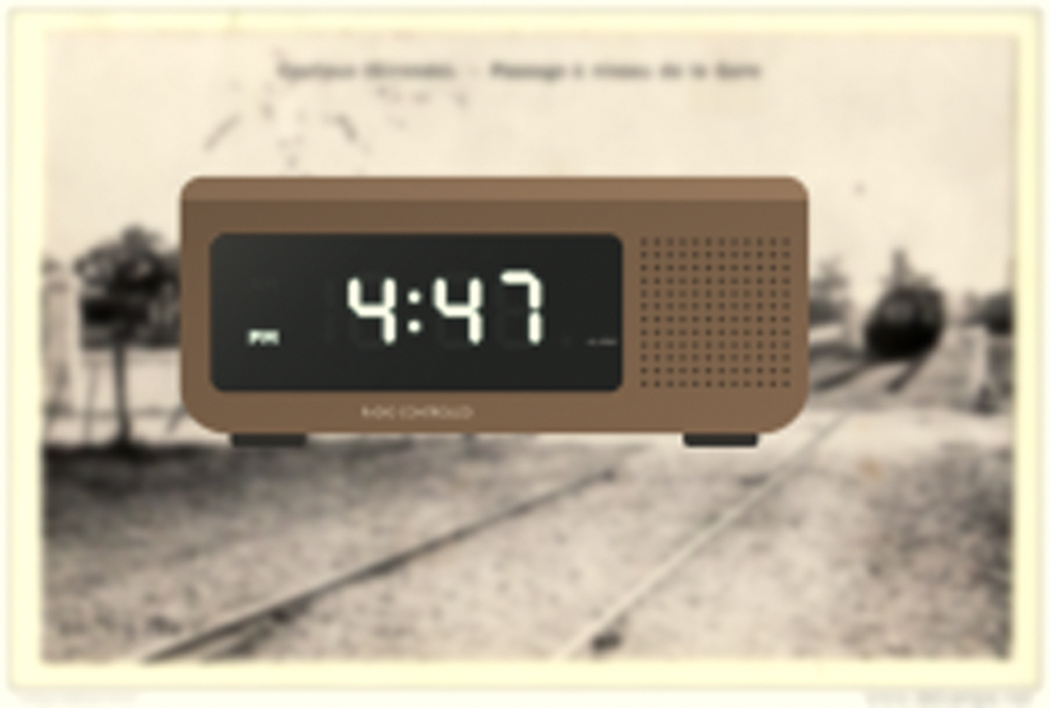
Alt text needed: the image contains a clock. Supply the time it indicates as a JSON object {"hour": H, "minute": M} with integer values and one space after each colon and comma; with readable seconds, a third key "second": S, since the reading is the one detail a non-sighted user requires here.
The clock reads {"hour": 4, "minute": 47}
